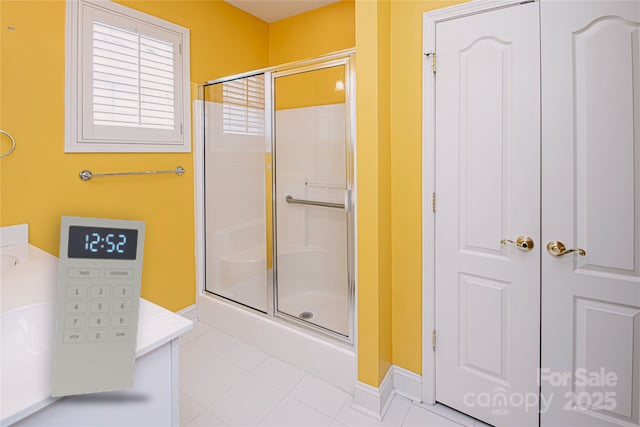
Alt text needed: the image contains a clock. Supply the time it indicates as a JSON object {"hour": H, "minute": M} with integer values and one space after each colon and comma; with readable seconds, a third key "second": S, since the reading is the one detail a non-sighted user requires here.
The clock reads {"hour": 12, "minute": 52}
